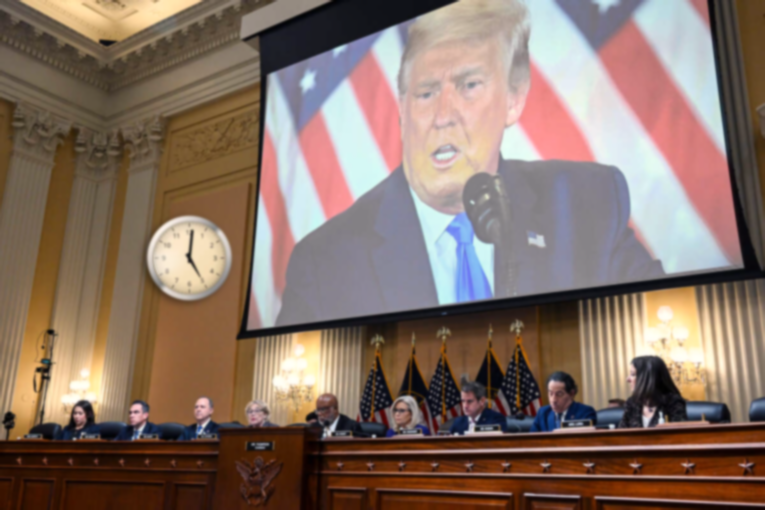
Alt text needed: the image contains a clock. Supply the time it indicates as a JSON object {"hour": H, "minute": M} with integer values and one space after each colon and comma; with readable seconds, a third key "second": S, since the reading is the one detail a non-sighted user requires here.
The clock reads {"hour": 5, "minute": 1}
